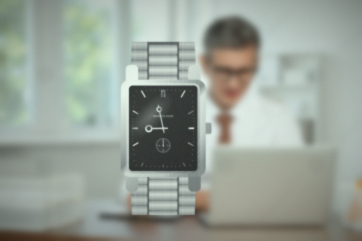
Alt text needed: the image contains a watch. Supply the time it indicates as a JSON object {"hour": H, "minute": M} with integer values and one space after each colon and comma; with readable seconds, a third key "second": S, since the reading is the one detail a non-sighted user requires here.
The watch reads {"hour": 8, "minute": 58}
